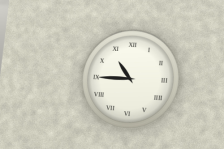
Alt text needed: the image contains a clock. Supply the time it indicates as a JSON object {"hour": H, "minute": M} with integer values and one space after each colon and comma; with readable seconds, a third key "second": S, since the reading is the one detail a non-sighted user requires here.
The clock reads {"hour": 10, "minute": 45}
